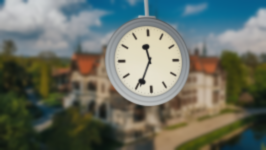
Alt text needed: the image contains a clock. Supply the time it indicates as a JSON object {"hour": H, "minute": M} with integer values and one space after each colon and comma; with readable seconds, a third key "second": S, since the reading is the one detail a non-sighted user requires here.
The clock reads {"hour": 11, "minute": 34}
